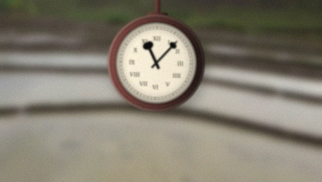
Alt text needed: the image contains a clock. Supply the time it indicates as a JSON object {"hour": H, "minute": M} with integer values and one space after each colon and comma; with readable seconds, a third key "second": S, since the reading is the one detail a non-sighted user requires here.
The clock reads {"hour": 11, "minute": 7}
